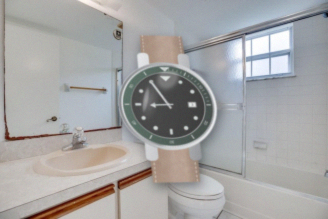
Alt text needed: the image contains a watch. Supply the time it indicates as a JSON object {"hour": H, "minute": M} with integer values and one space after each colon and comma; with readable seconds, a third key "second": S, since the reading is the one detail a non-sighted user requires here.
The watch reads {"hour": 8, "minute": 55}
